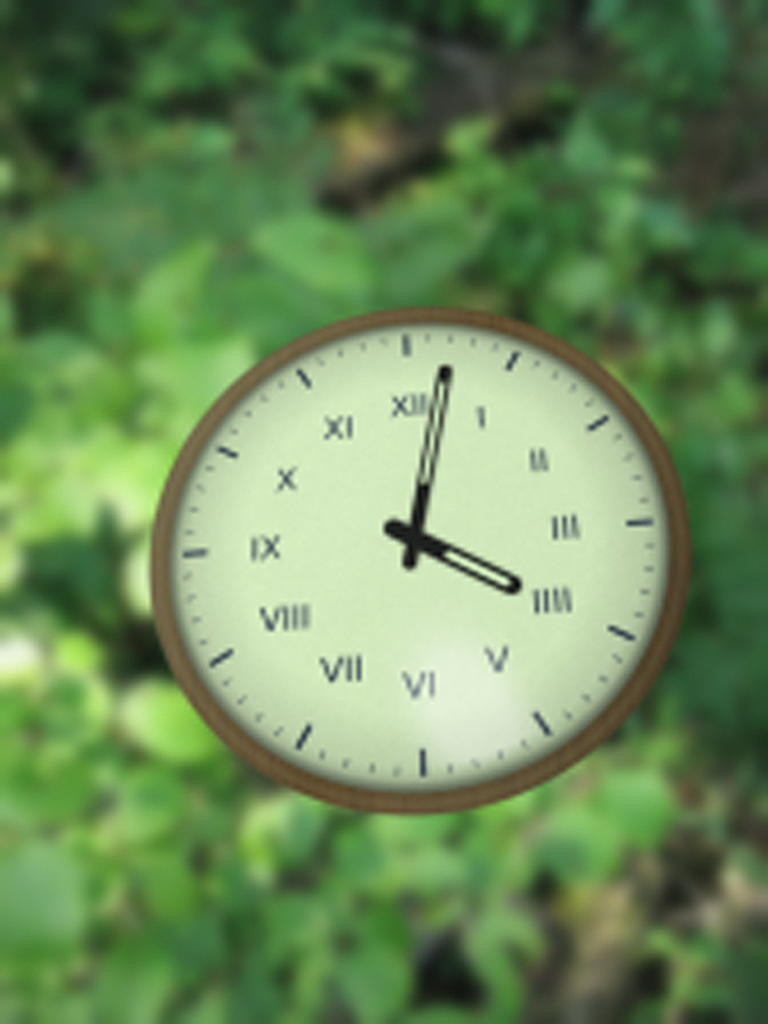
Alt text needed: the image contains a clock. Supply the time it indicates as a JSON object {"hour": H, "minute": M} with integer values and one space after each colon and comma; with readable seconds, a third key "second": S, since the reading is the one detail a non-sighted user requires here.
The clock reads {"hour": 4, "minute": 2}
